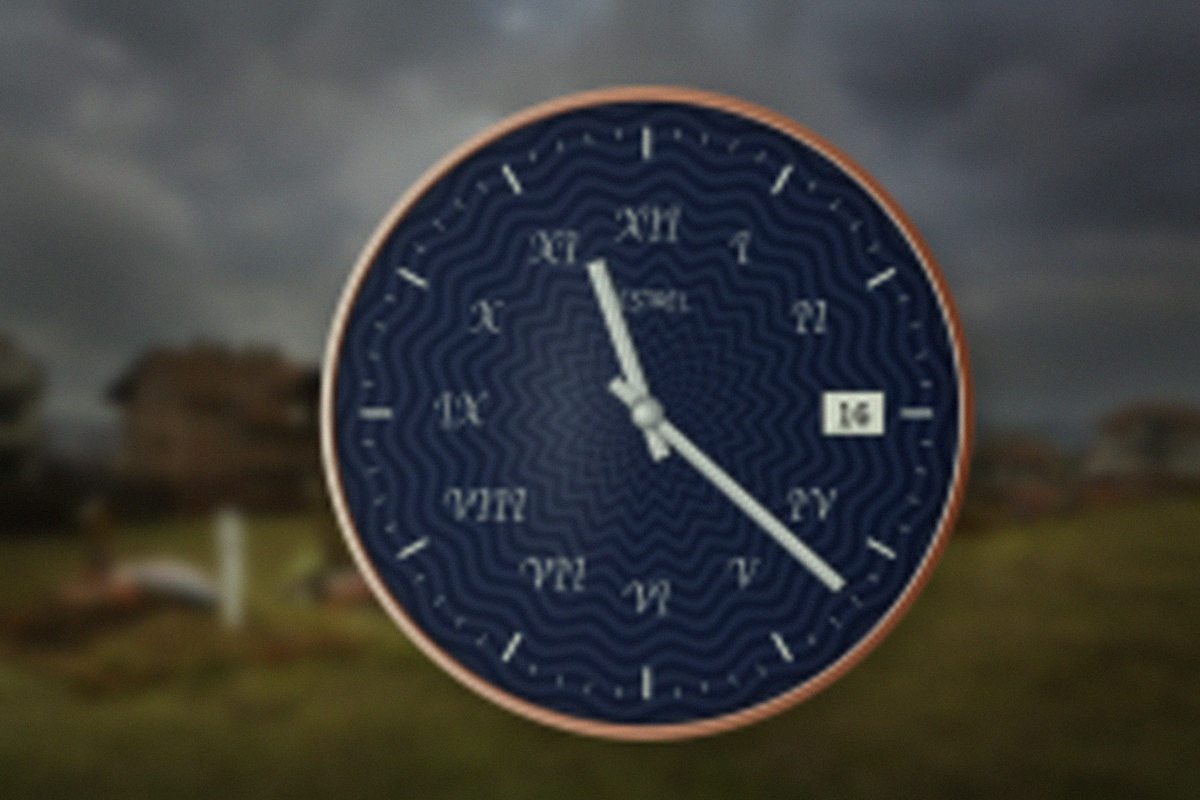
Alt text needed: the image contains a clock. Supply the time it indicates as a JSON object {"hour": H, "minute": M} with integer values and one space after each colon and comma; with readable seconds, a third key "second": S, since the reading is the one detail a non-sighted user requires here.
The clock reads {"hour": 11, "minute": 22}
